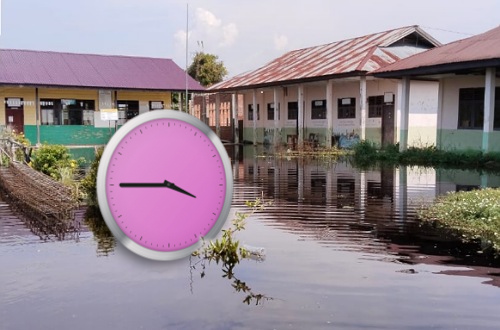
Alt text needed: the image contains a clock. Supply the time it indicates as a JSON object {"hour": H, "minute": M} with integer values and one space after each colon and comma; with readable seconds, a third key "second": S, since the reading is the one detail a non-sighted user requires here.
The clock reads {"hour": 3, "minute": 45}
